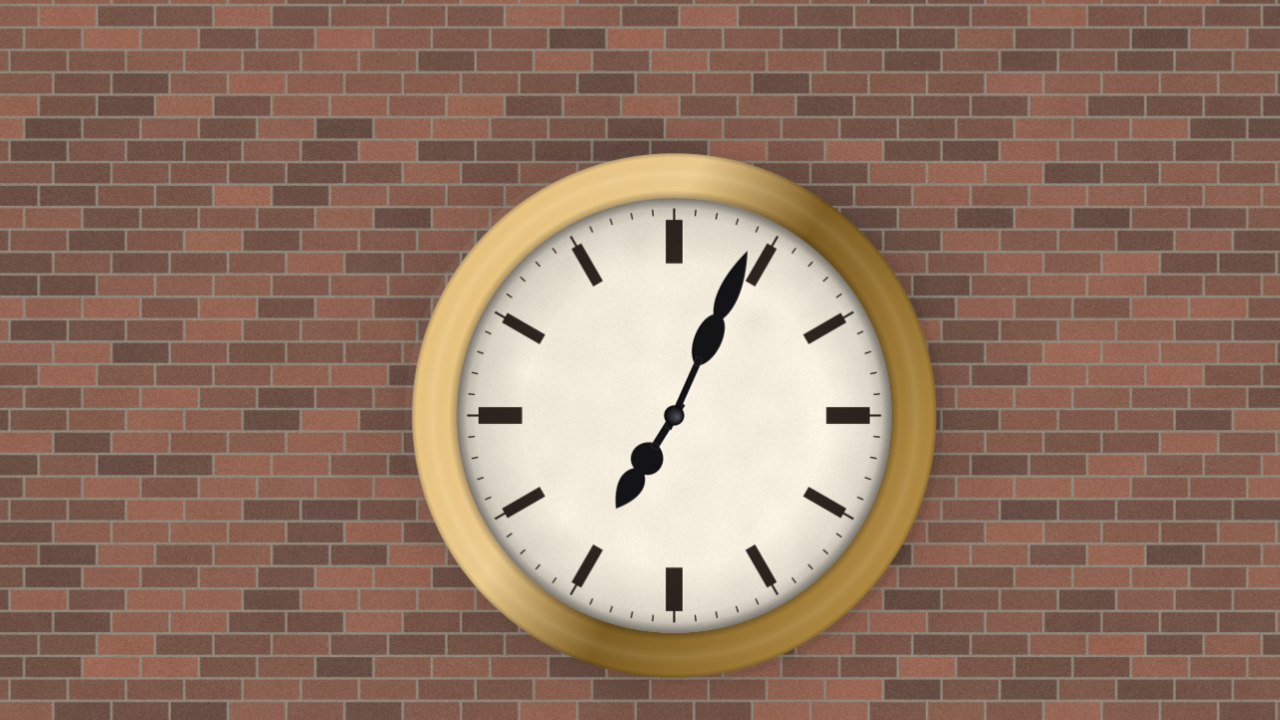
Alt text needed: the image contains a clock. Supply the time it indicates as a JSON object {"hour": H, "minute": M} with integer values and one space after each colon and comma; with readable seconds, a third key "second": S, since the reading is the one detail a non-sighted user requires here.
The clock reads {"hour": 7, "minute": 4}
